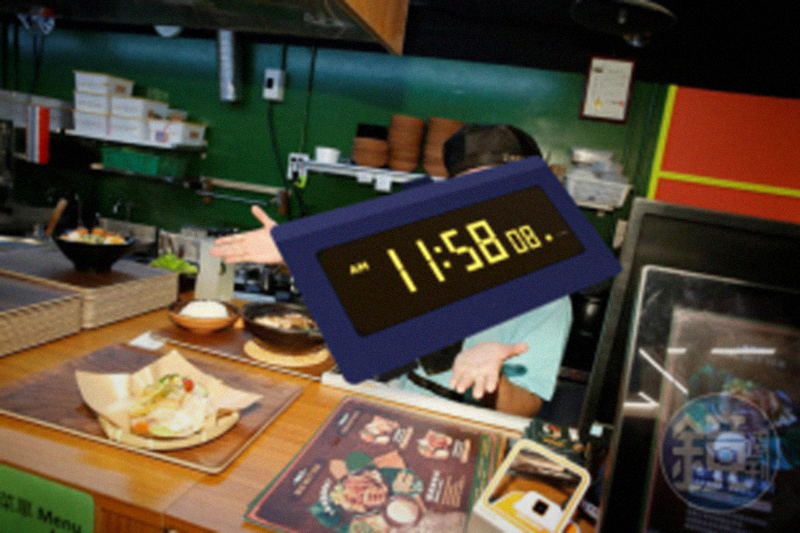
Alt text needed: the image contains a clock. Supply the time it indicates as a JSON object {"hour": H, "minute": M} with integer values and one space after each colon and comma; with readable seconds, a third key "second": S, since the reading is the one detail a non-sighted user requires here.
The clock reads {"hour": 11, "minute": 58, "second": 8}
